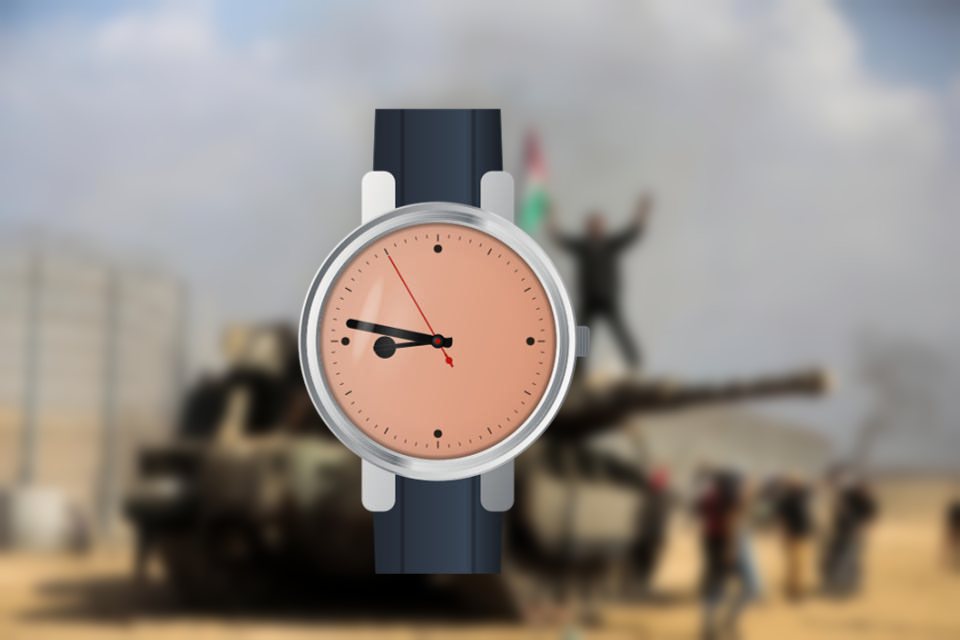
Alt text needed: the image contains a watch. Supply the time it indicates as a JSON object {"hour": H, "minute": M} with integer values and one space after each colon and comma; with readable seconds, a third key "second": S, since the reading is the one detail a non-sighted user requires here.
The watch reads {"hour": 8, "minute": 46, "second": 55}
